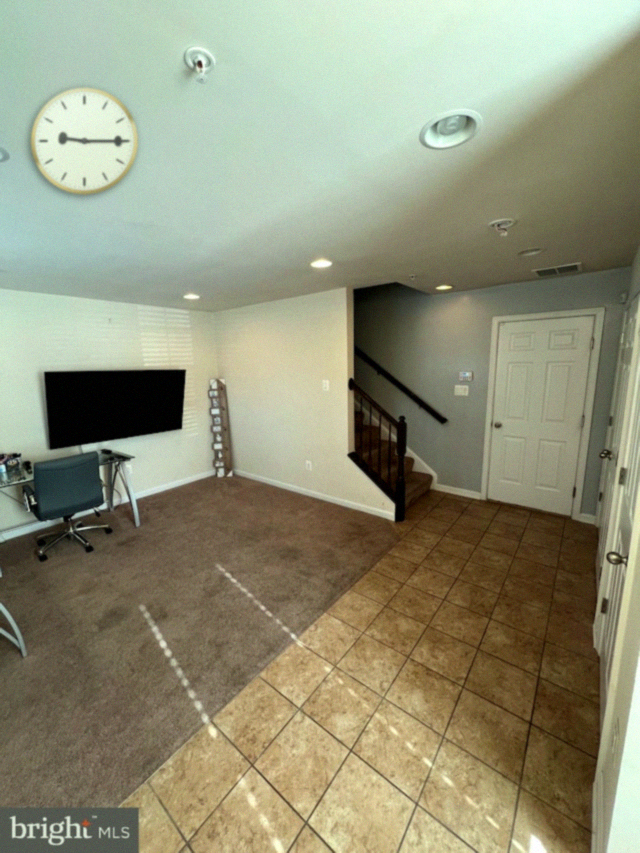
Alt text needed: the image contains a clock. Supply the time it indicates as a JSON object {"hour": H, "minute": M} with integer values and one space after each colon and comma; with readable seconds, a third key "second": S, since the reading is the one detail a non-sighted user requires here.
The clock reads {"hour": 9, "minute": 15}
